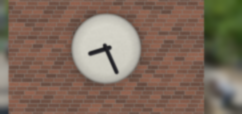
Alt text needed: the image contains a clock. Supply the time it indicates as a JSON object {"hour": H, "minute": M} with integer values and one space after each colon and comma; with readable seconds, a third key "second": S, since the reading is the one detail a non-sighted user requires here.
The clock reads {"hour": 8, "minute": 26}
